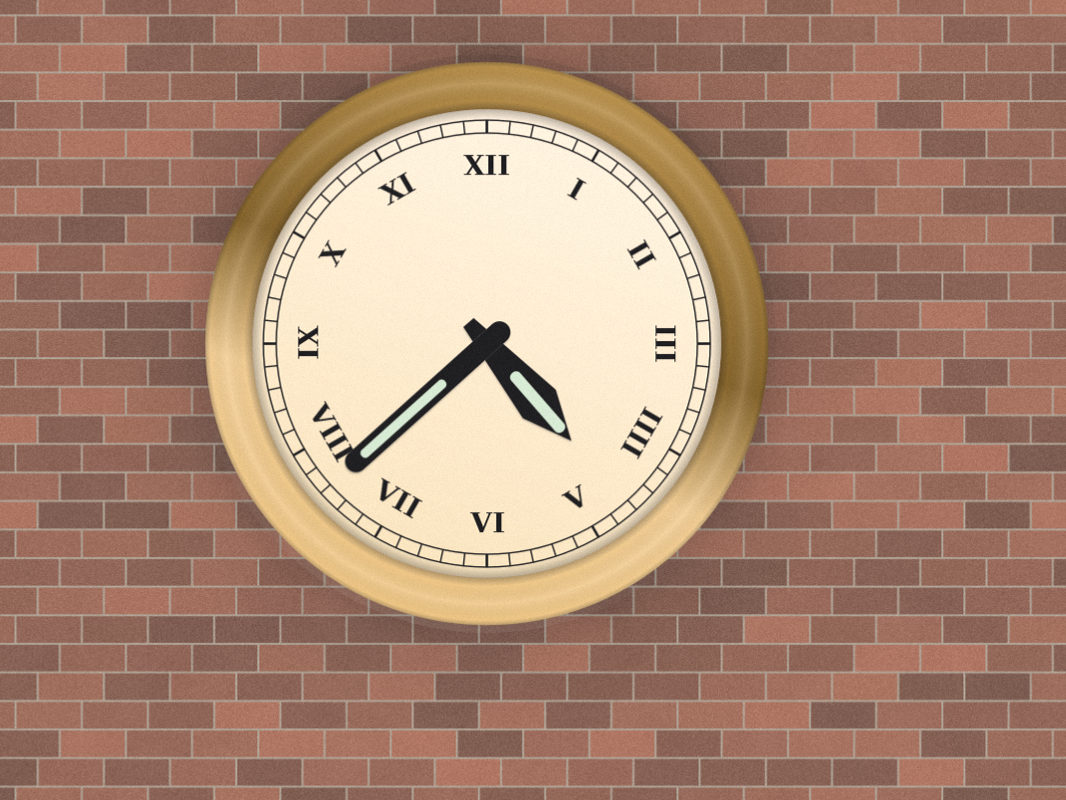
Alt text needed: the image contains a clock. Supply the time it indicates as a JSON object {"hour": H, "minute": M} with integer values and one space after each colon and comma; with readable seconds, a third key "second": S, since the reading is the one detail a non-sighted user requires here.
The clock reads {"hour": 4, "minute": 38}
